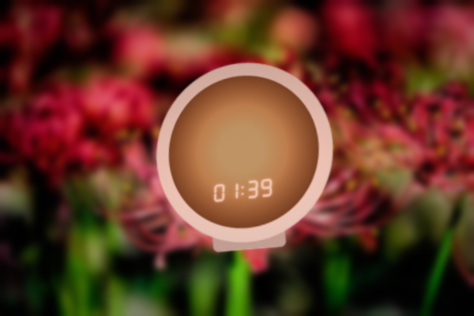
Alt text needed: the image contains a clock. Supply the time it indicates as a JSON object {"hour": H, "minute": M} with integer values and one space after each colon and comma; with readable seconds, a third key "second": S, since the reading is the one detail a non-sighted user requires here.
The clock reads {"hour": 1, "minute": 39}
